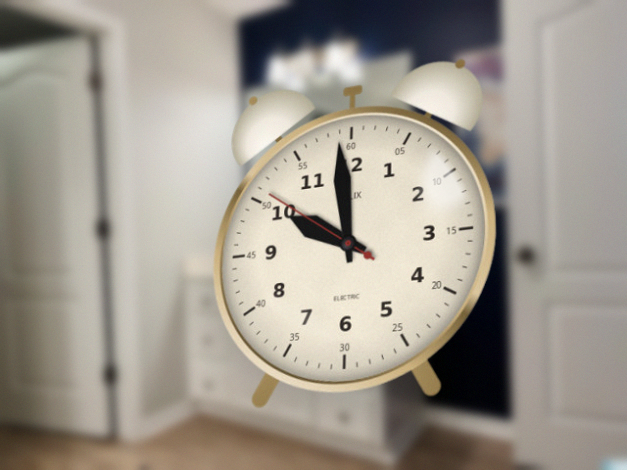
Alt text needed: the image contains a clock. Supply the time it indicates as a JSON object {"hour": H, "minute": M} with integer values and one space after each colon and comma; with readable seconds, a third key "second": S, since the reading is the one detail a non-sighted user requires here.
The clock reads {"hour": 9, "minute": 58, "second": 51}
